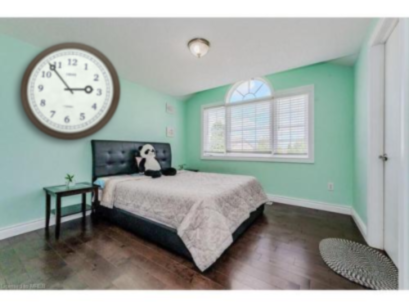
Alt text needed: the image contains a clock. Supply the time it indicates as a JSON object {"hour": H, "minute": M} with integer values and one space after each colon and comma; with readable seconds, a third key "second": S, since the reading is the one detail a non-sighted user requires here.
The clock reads {"hour": 2, "minute": 53}
